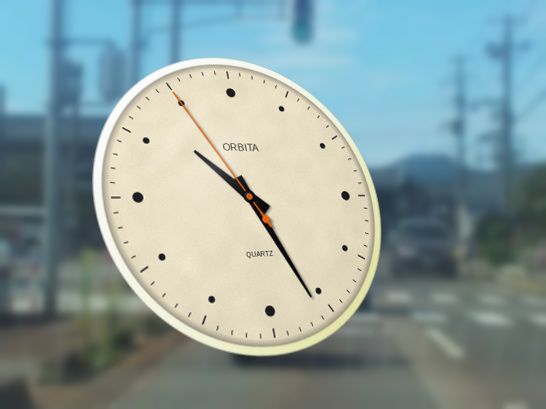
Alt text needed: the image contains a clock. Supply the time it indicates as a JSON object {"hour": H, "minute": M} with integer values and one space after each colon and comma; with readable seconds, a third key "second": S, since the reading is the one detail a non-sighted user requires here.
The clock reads {"hour": 10, "minute": 25, "second": 55}
